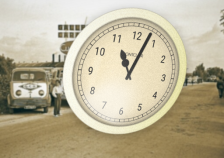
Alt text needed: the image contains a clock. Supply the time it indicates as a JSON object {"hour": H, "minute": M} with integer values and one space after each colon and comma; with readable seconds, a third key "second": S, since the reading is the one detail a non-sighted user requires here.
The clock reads {"hour": 11, "minute": 3}
